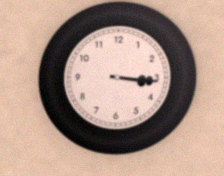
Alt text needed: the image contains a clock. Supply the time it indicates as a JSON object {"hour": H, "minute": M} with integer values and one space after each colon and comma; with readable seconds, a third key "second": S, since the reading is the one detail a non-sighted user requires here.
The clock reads {"hour": 3, "minute": 16}
